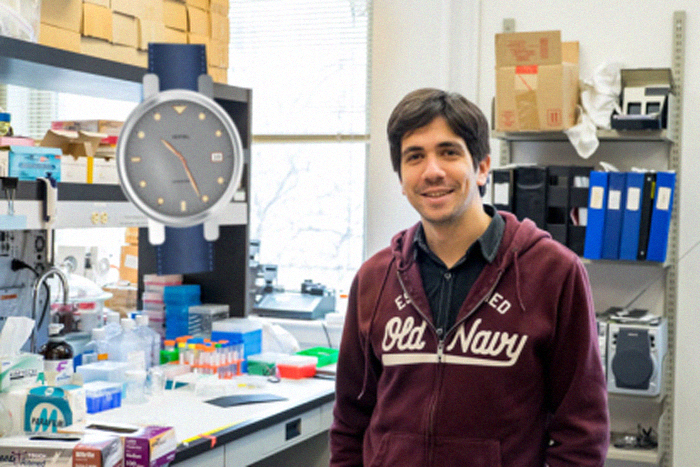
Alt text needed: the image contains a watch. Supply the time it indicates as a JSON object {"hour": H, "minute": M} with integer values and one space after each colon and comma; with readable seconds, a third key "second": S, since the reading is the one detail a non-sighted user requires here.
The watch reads {"hour": 10, "minute": 26}
